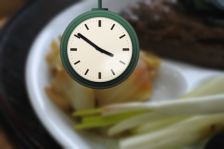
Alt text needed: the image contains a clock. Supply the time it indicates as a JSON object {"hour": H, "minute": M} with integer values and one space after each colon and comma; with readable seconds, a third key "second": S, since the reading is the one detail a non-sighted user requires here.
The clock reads {"hour": 3, "minute": 51}
